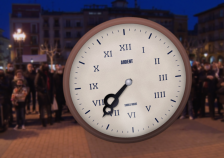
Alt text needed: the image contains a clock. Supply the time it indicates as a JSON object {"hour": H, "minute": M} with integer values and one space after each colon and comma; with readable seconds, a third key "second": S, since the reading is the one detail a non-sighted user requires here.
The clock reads {"hour": 7, "minute": 37}
